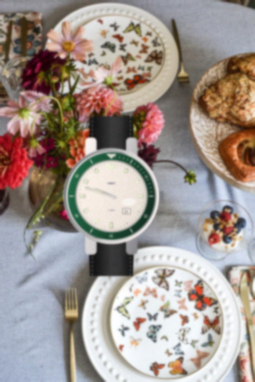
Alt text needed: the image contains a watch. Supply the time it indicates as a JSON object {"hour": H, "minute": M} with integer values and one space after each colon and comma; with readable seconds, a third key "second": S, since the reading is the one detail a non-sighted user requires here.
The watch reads {"hour": 9, "minute": 48}
